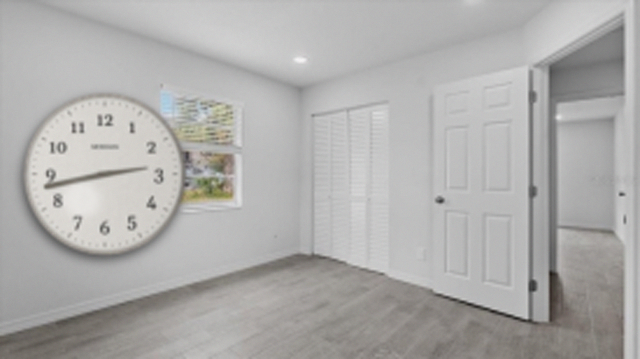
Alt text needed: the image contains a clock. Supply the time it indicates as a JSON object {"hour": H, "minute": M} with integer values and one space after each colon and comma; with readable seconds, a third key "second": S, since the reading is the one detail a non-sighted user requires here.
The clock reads {"hour": 2, "minute": 43}
